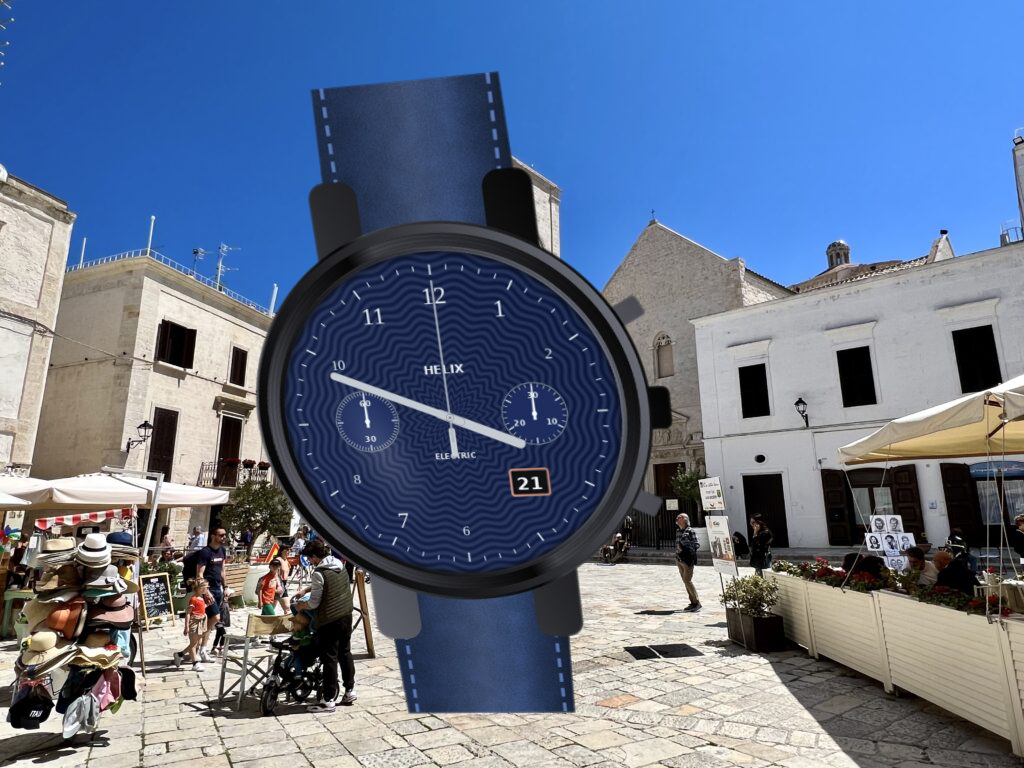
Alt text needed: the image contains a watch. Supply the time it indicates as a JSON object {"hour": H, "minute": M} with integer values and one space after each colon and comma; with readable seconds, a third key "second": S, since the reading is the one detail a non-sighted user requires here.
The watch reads {"hour": 3, "minute": 49}
